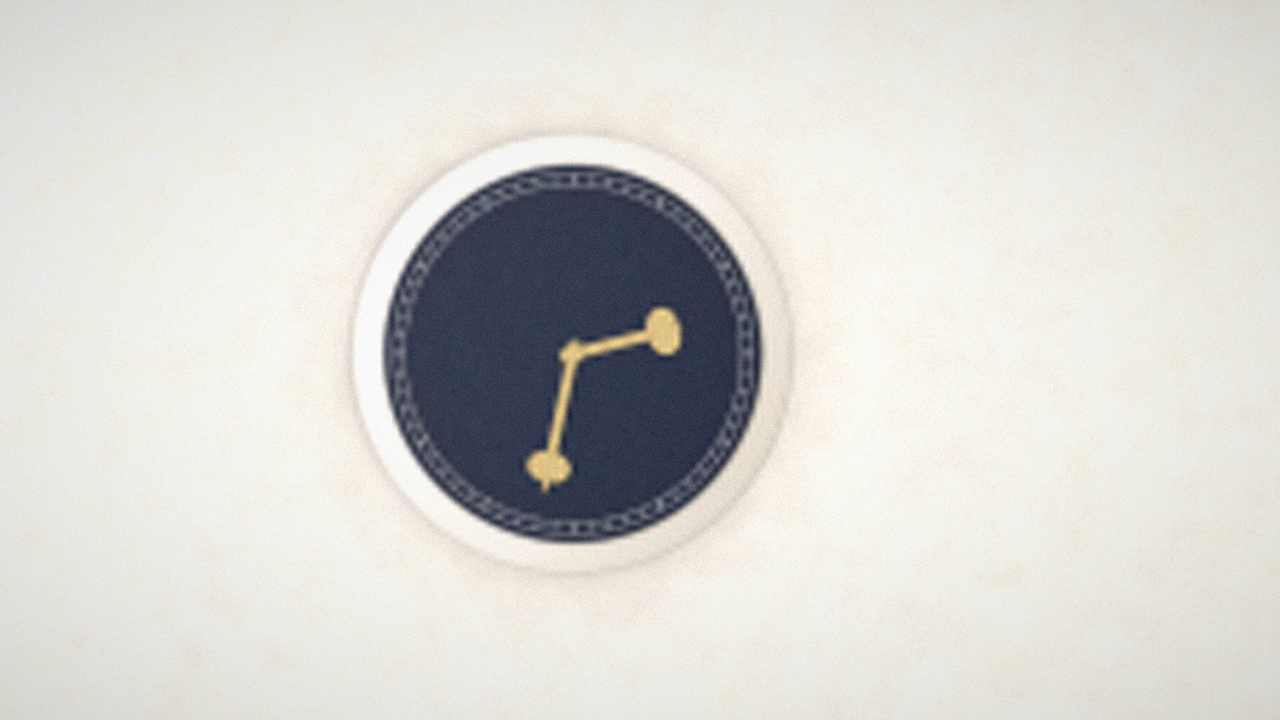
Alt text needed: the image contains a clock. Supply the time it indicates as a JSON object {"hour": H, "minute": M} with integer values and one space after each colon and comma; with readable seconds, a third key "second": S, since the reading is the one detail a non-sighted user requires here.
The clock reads {"hour": 2, "minute": 32}
